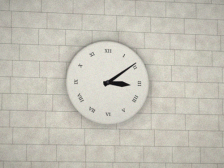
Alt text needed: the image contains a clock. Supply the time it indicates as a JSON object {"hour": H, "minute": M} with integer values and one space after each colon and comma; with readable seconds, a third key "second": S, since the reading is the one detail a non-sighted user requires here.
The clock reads {"hour": 3, "minute": 9}
